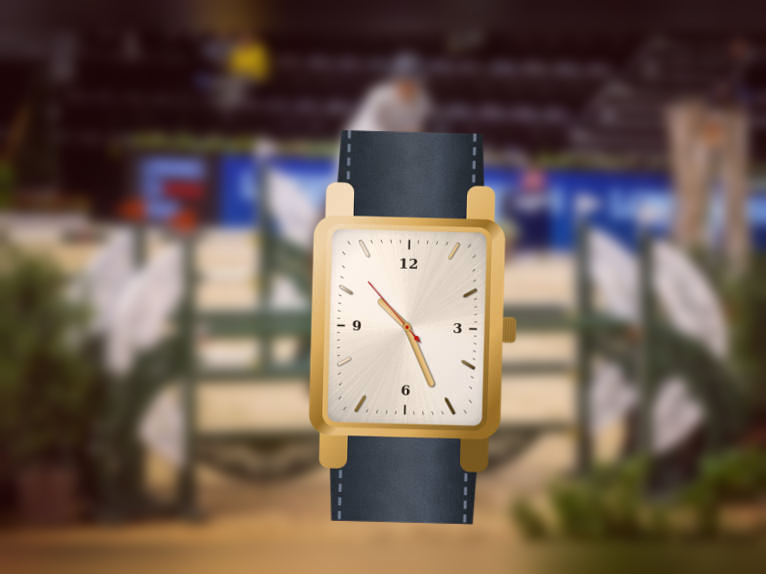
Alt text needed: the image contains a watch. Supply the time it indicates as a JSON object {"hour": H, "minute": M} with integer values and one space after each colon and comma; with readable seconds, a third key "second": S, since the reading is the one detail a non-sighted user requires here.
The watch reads {"hour": 10, "minute": 25, "second": 53}
